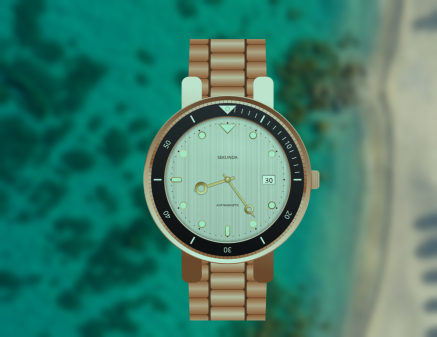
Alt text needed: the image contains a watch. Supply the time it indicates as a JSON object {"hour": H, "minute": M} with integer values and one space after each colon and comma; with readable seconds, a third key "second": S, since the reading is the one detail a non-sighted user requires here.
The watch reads {"hour": 8, "minute": 24}
